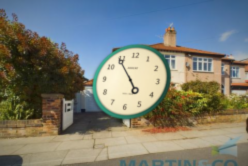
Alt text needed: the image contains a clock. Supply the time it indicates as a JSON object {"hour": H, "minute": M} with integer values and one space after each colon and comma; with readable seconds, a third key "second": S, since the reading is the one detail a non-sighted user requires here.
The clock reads {"hour": 4, "minute": 54}
